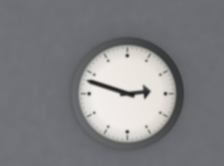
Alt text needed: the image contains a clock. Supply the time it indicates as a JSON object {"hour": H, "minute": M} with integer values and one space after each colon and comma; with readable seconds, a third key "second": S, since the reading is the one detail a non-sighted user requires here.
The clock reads {"hour": 2, "minute": 48}
